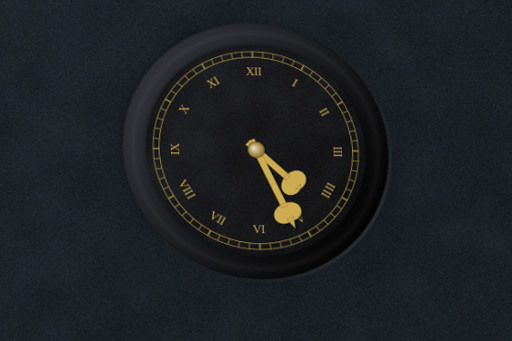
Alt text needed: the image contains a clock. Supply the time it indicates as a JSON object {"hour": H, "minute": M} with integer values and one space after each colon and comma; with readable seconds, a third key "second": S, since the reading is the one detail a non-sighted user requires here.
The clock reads {"hour": 4, "minute": 26}
